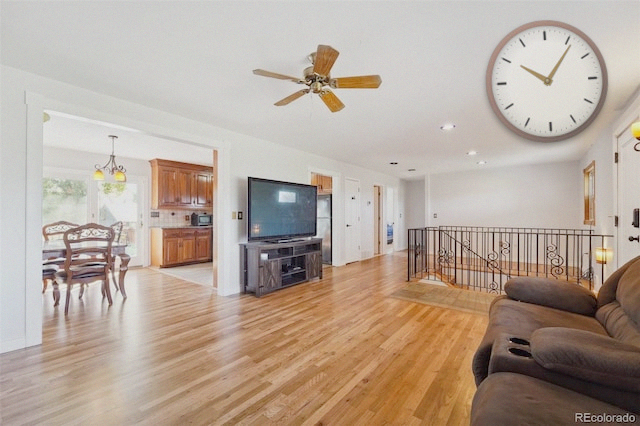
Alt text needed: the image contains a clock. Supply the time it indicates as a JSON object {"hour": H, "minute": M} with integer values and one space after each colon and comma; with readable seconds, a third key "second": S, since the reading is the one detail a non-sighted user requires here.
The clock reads {"hour": 10, "minute": 6}
